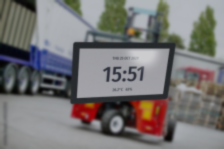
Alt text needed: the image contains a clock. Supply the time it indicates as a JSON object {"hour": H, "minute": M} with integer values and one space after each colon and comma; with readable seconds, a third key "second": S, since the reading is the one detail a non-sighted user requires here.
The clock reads {"hour": 15, "minute": 51}
